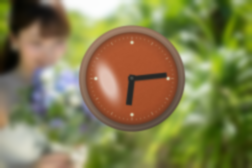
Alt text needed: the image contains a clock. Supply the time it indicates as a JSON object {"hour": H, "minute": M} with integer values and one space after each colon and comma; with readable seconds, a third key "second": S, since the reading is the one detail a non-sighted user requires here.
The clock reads {"hour": 6, "minute": 14}
